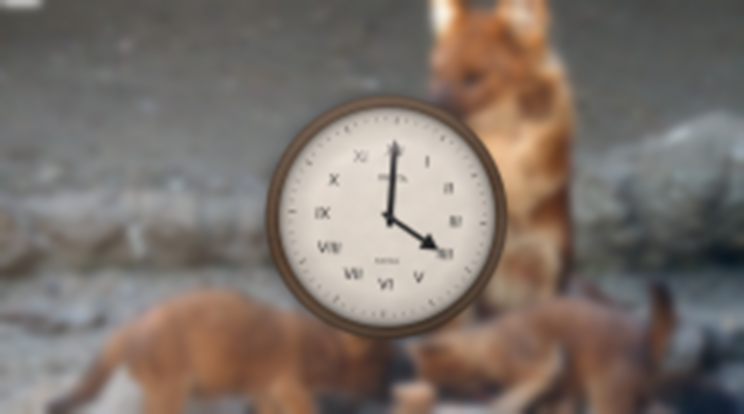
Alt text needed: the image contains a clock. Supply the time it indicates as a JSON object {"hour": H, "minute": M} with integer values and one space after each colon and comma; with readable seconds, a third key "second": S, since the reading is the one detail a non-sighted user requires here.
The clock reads {"hour": 4, "minute": 0}
